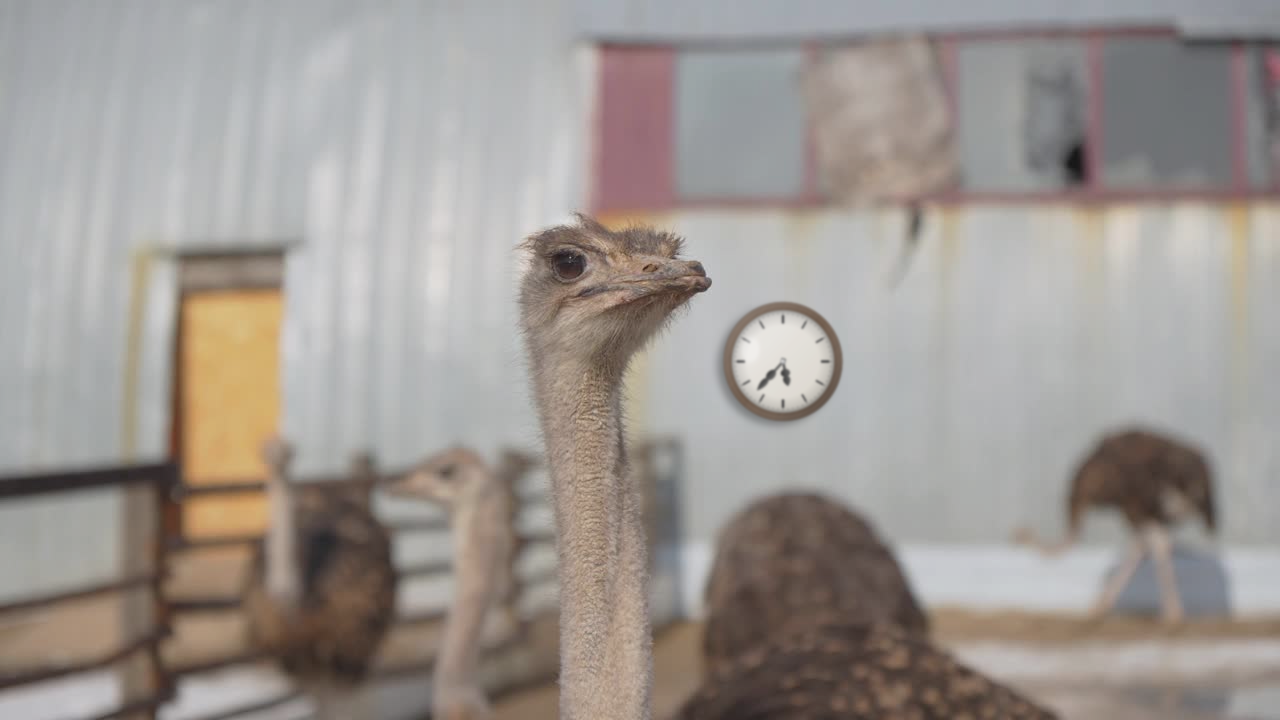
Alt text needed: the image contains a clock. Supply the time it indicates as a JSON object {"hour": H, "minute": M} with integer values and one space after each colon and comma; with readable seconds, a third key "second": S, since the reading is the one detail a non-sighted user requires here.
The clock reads {"hour": 5, "minute": 37}
